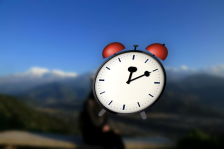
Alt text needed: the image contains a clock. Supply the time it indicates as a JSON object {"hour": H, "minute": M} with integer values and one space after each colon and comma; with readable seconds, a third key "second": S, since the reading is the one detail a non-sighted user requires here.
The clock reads {"hour": 12, "minute": 10}
